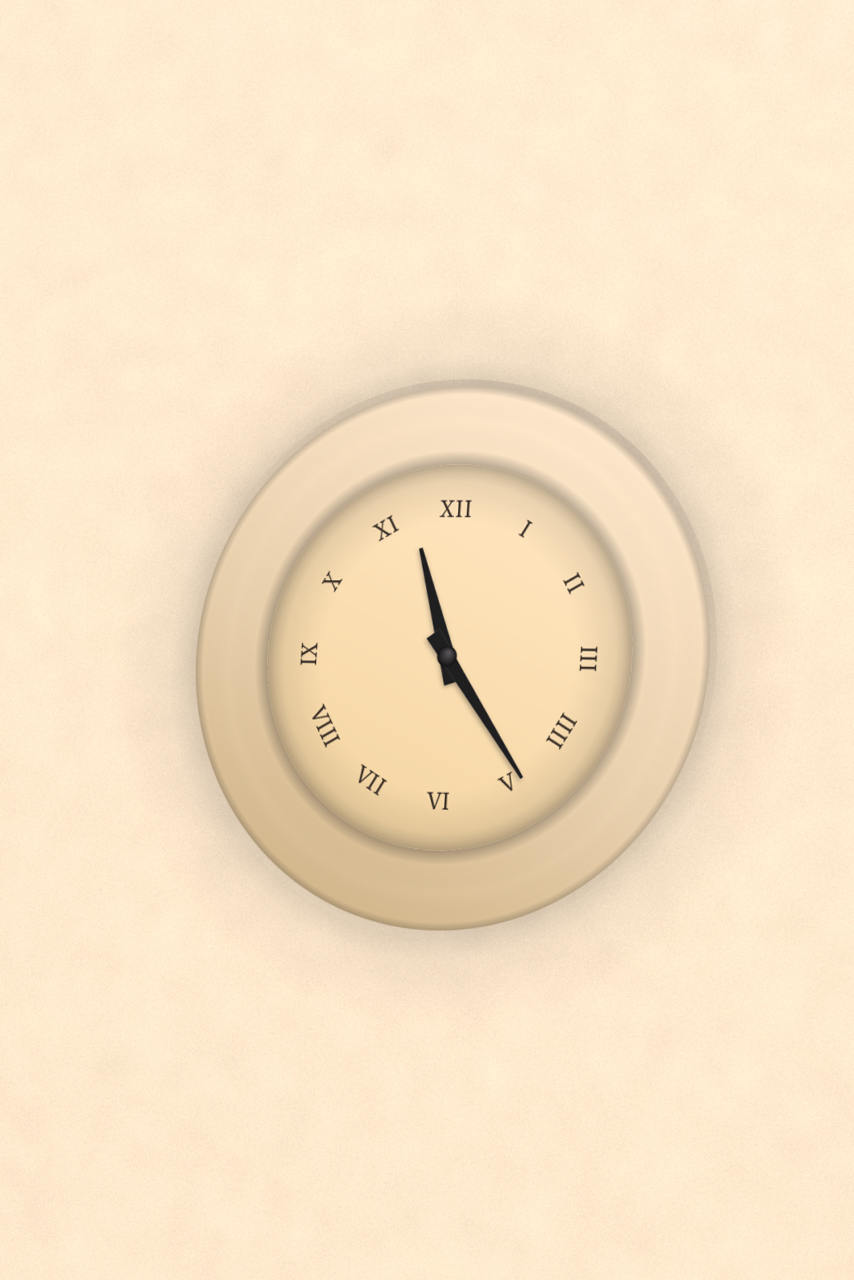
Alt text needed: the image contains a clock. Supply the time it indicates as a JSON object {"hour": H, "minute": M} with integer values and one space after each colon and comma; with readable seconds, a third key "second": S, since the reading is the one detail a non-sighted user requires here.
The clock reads {"hour": 11, "minute": 24}
